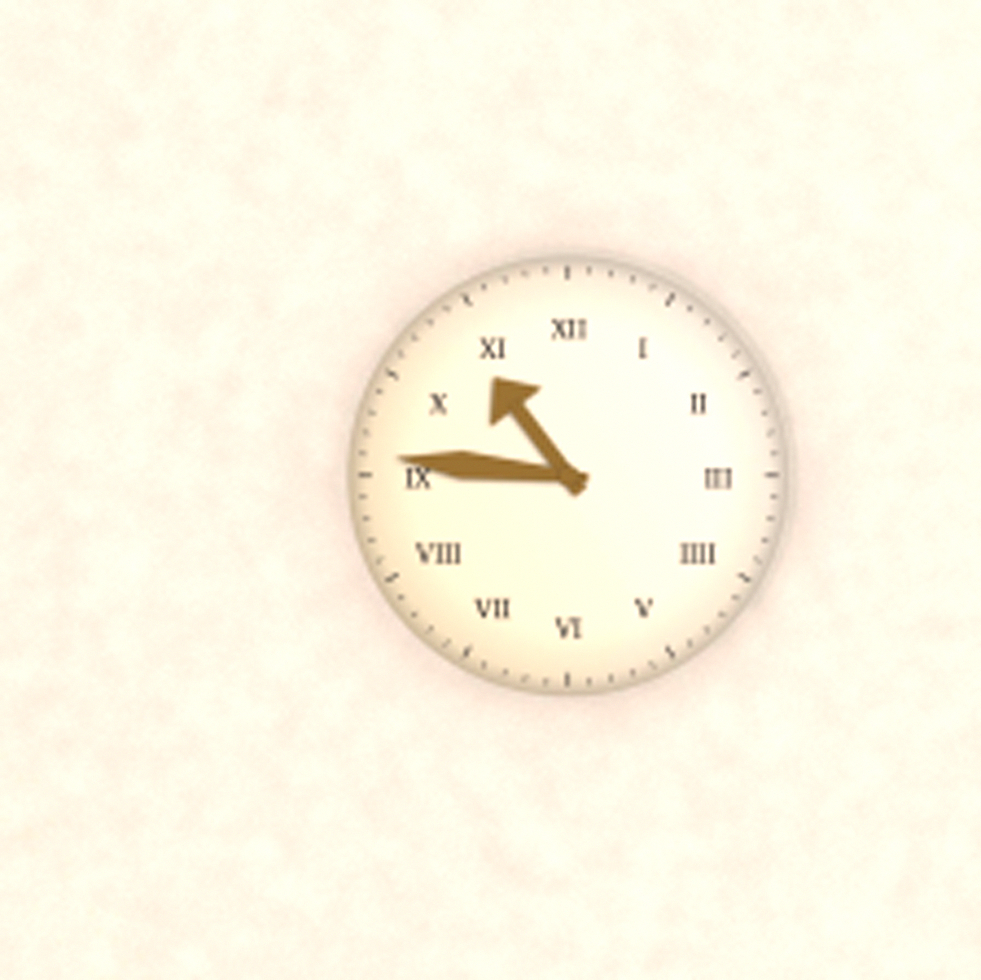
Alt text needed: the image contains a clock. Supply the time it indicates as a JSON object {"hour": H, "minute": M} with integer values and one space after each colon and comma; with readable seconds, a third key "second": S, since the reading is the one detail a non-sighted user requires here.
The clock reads {"hour": 10, "minute": 46}
